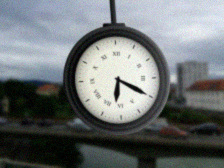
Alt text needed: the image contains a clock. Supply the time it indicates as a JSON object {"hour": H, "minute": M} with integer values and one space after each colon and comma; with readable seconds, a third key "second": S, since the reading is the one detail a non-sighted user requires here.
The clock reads {"hour": 6, "minute": 20}
